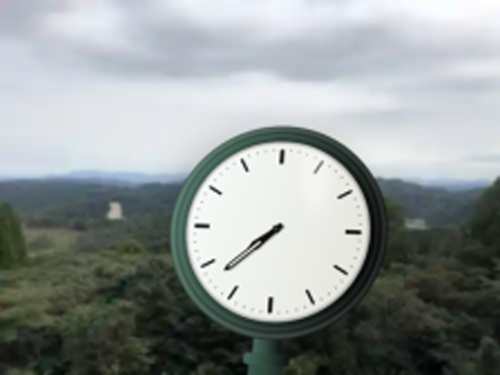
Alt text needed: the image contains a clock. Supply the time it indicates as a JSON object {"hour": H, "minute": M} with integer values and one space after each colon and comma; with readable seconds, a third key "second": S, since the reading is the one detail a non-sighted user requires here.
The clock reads {"hour": 7, "minute": 38}
